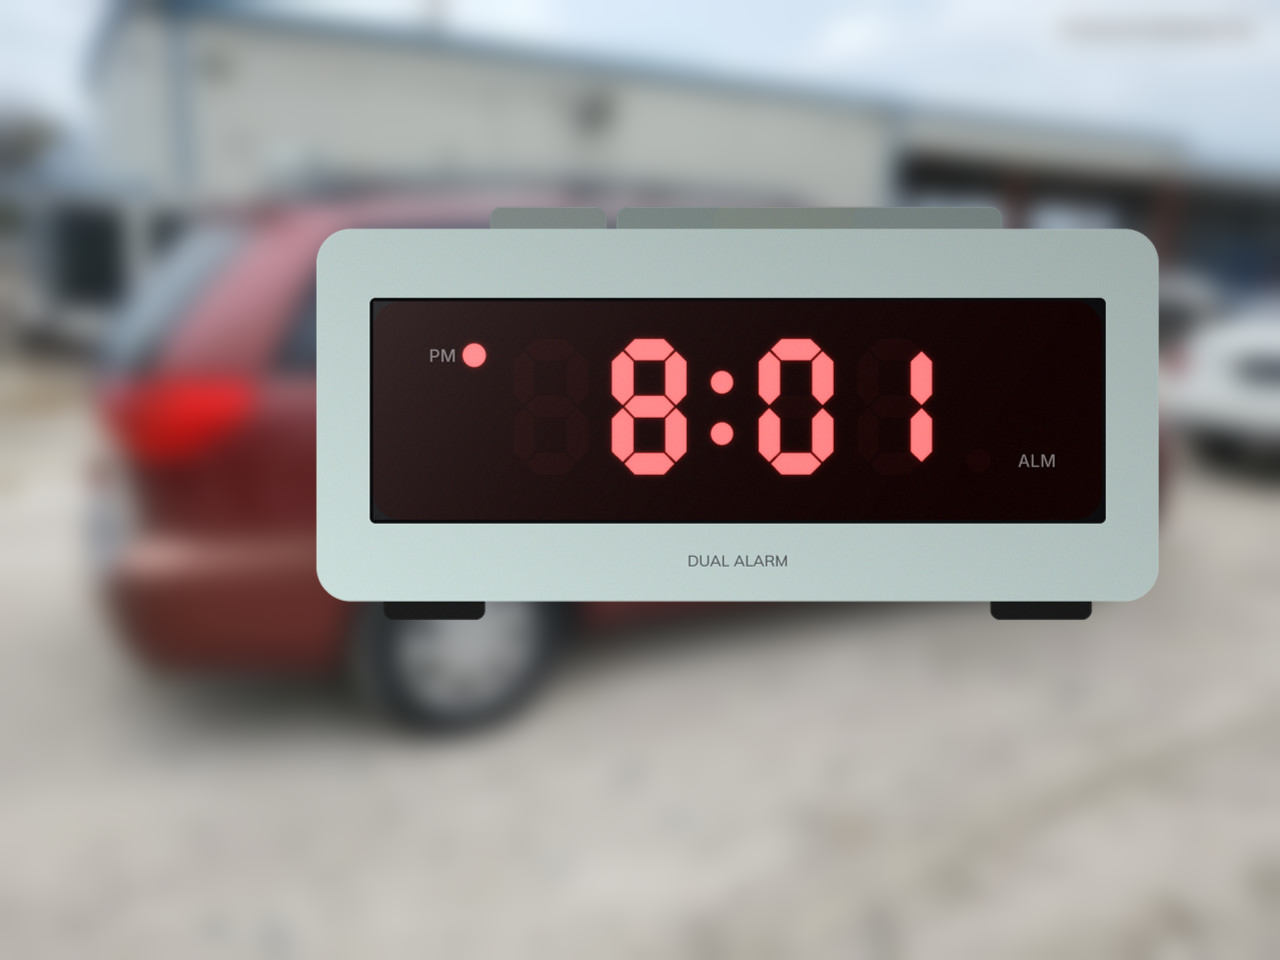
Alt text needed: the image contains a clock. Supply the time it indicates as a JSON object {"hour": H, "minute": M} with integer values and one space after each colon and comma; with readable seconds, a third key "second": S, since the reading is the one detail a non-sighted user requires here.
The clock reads {"hour": 8, "minute": 1}
